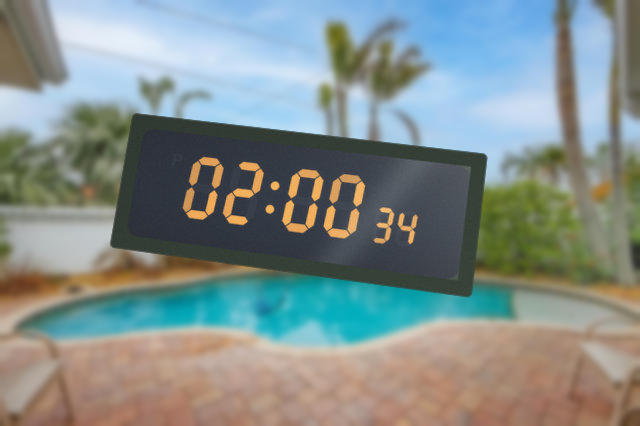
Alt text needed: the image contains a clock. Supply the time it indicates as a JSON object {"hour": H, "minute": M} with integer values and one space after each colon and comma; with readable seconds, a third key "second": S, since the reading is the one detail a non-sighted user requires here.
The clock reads {"hour": 2, "minute": 0, "second": 34}
